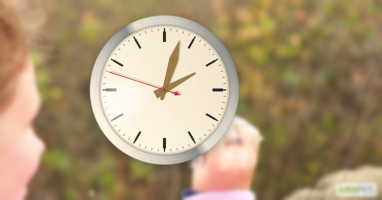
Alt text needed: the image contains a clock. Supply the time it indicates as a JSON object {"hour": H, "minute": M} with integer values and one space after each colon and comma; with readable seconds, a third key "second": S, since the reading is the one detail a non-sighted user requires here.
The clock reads {"hour": 2, "minute": 2, "second": 48}
